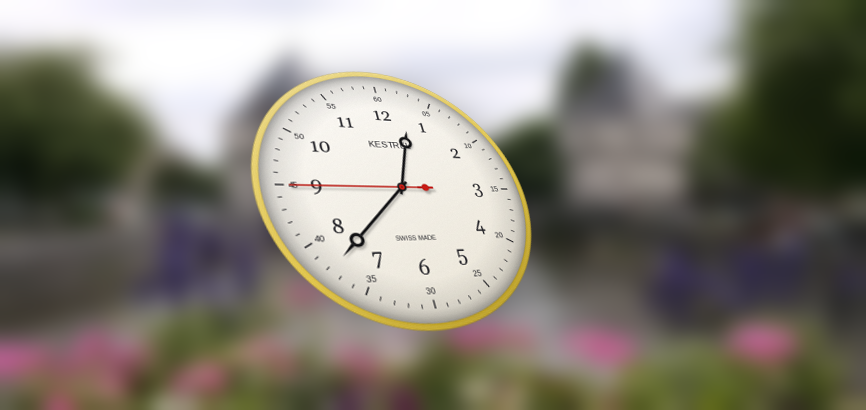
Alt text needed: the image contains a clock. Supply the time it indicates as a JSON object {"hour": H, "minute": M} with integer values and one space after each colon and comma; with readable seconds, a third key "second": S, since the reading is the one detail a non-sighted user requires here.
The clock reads {"hour": 12, "minute": 37, "second": 45}
